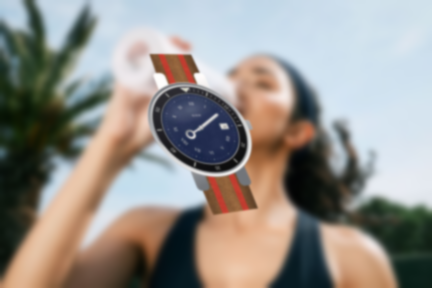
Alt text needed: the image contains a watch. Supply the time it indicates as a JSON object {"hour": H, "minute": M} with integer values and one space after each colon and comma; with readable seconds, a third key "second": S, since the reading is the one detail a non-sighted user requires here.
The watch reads {"hour": 8, "minute": 10}
